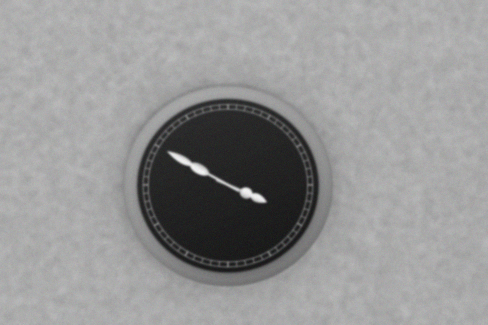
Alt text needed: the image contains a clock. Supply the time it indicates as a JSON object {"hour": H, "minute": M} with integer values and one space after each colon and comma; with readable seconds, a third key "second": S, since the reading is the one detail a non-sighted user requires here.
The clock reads {"hour": 3, "minute": 50}
